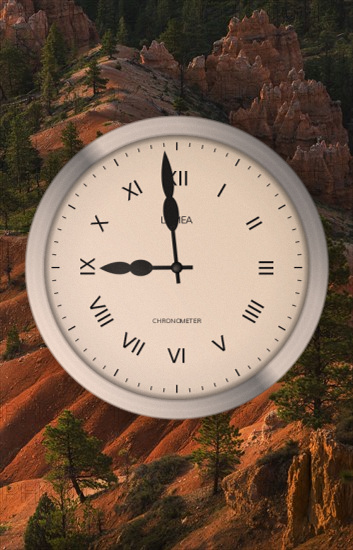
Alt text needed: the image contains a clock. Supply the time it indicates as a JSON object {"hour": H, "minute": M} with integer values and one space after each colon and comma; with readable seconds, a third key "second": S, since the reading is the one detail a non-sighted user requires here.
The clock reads {"hour": 8, "minute": 59}
